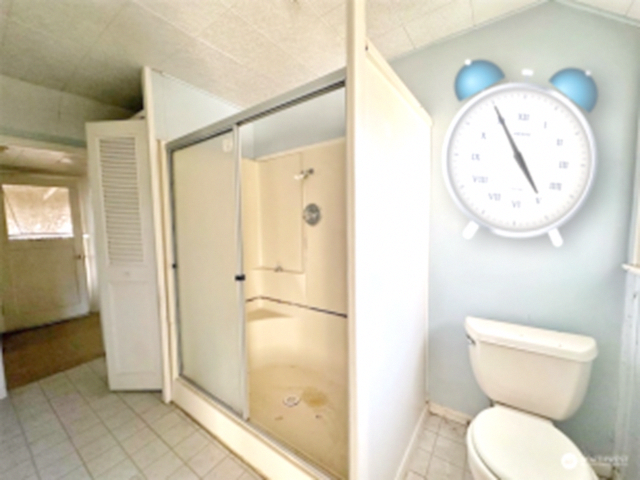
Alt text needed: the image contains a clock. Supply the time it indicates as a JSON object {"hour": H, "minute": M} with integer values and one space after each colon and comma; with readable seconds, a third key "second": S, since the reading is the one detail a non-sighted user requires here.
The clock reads {"hour": 4, "minute": 55}
